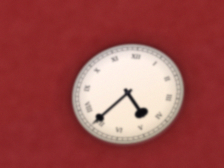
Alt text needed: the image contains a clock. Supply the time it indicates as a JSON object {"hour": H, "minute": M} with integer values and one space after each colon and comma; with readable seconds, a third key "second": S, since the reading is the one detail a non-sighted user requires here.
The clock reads {"hour": 4, "minute": 36}
